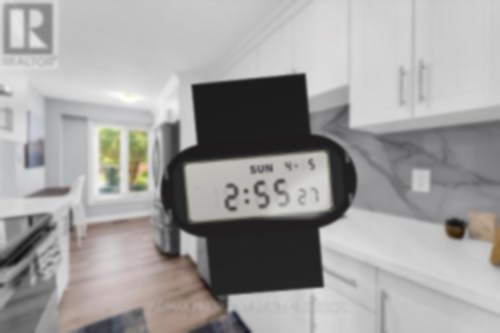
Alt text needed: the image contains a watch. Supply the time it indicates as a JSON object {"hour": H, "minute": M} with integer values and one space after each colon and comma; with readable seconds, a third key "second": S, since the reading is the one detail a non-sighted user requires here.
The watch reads {"hour": 2, "minute": 55, "second": 27}
